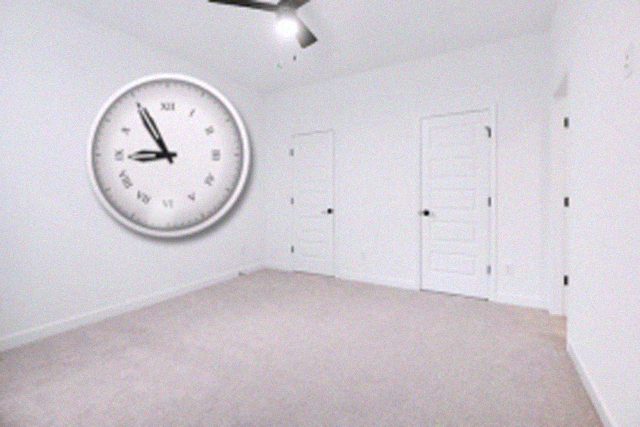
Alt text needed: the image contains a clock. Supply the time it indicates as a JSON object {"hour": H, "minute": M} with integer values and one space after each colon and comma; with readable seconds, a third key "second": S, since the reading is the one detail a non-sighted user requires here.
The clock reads {"hour": 8, "minute": 55}
